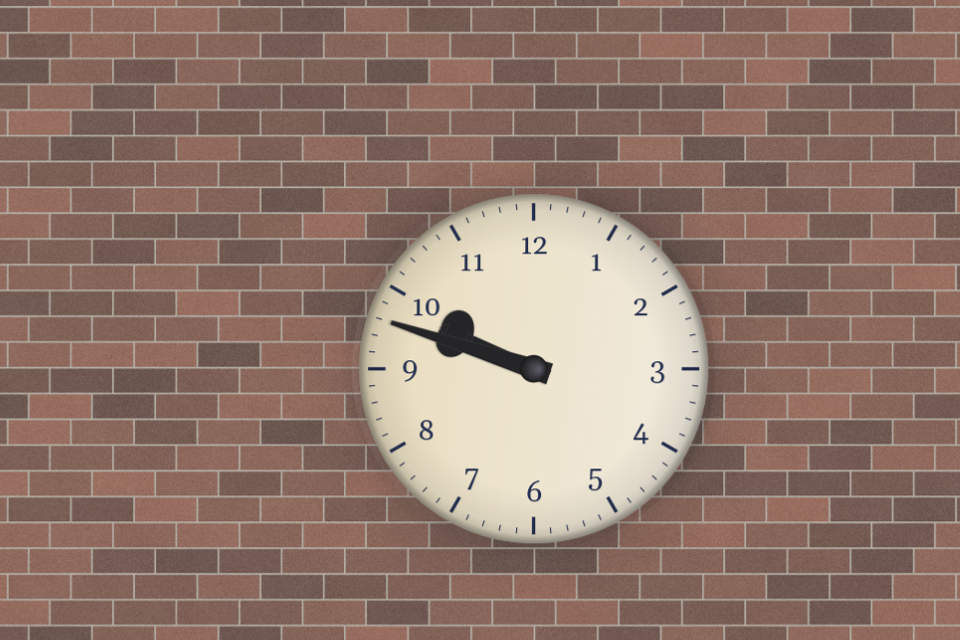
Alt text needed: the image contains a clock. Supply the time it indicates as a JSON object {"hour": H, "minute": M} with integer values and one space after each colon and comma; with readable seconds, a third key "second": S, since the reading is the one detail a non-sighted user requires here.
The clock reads {"hour": 9, "minute": 48}
